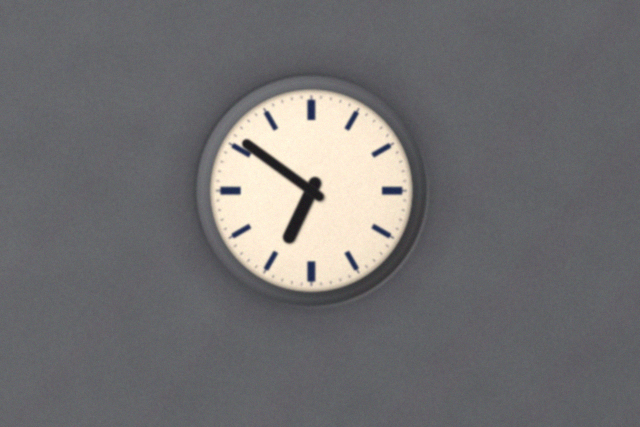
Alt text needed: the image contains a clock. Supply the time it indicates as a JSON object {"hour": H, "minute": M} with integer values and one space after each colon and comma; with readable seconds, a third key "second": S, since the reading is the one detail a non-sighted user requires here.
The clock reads {"hour": 6, "minute": 51}
